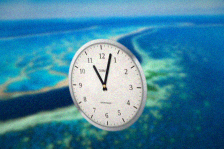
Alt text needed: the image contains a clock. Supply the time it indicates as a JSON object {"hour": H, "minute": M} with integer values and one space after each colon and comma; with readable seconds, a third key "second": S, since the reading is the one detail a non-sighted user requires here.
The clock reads {"hour": 11, "minute": 3}
